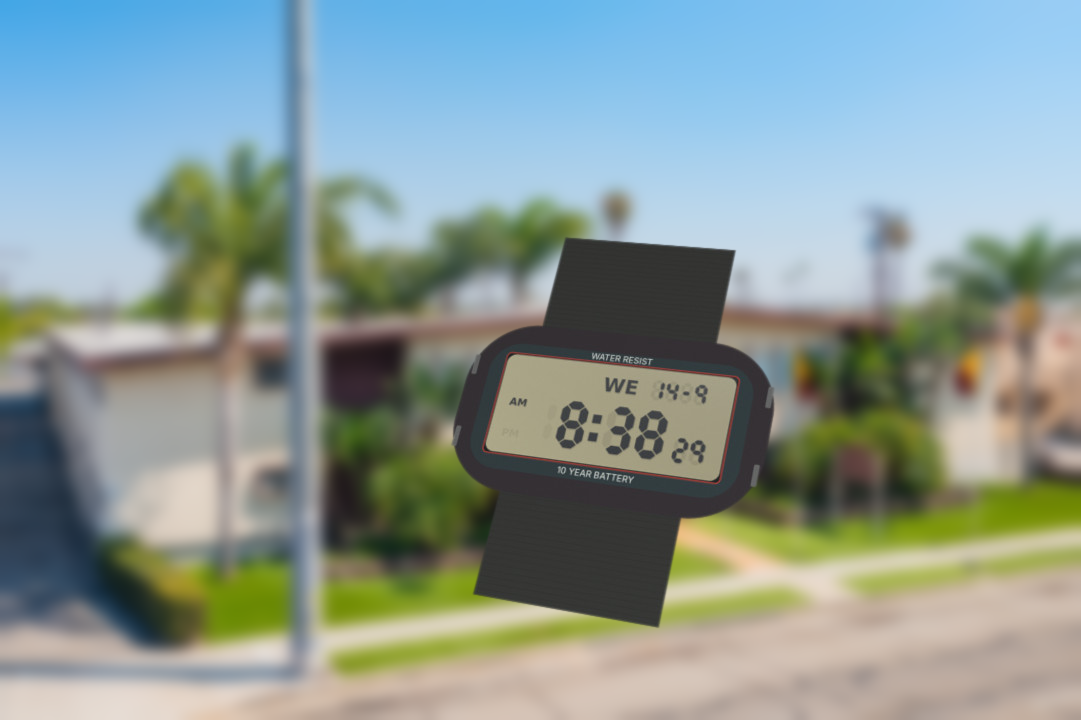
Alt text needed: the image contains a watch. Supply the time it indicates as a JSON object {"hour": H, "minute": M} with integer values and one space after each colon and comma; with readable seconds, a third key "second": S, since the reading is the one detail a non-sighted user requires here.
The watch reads {"hour": 8, "minute": 38, "second": 29}
